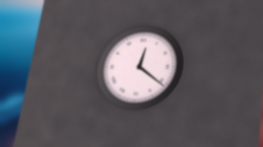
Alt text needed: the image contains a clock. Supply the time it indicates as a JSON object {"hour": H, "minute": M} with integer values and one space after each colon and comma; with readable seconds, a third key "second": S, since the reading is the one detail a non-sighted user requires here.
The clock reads {"hour": 12, "minute": 21}
